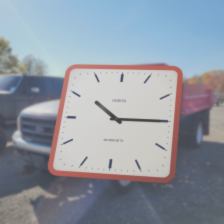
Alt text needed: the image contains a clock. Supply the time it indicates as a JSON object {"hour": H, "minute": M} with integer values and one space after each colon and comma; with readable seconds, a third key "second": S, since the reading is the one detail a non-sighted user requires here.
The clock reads {"hour": 10, "minute": 15}
